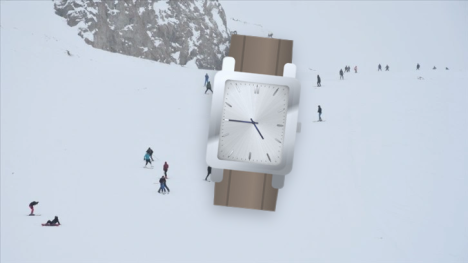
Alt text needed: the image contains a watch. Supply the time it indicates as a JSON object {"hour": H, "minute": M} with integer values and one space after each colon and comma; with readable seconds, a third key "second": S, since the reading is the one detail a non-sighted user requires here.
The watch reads {"hour": 4, "minute": 45}
